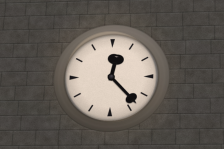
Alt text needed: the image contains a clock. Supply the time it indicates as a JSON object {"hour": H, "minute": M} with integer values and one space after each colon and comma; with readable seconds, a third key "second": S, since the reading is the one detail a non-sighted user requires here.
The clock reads {"hour": 12, "minute": 23}
